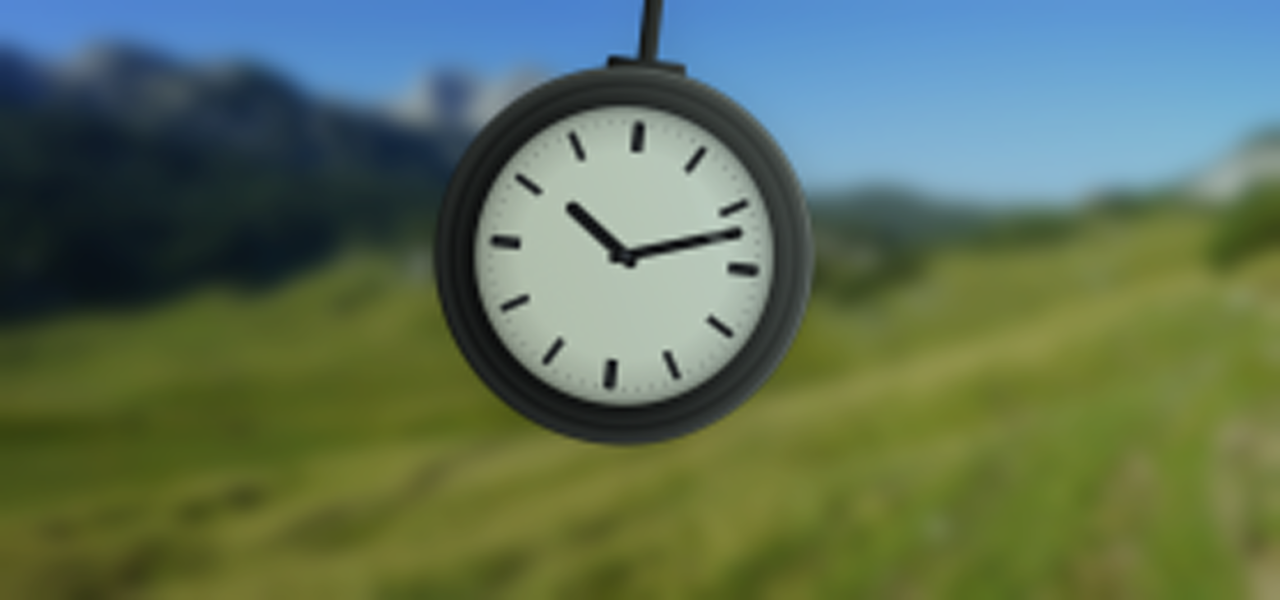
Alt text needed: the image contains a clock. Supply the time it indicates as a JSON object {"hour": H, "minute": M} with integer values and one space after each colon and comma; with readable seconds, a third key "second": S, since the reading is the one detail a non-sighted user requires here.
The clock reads {"hour": 10, "minute": 12}
